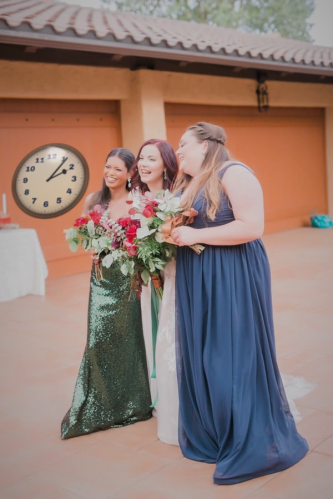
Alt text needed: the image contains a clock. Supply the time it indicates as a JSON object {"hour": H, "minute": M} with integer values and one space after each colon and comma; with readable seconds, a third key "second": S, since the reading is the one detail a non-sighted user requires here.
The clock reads {"hour": 2, "minute": 6}
